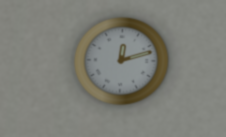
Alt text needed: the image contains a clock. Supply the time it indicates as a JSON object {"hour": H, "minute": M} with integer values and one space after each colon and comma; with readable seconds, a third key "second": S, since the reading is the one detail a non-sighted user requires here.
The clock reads {"hour": 12, "minute": 12}
